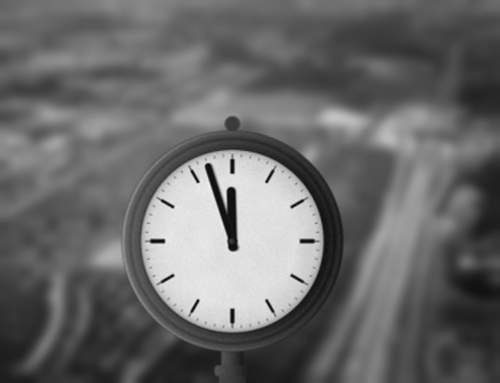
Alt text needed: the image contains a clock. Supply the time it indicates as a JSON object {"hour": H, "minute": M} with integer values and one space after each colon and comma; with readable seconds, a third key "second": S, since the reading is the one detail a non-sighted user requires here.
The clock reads {"hour": 11, "minute": 57}
